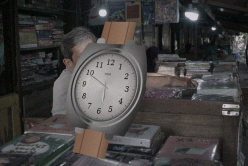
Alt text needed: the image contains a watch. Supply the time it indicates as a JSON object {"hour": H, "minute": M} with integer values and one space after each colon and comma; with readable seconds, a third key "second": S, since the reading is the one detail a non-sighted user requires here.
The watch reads {"hour": 5, "minute": 49}
